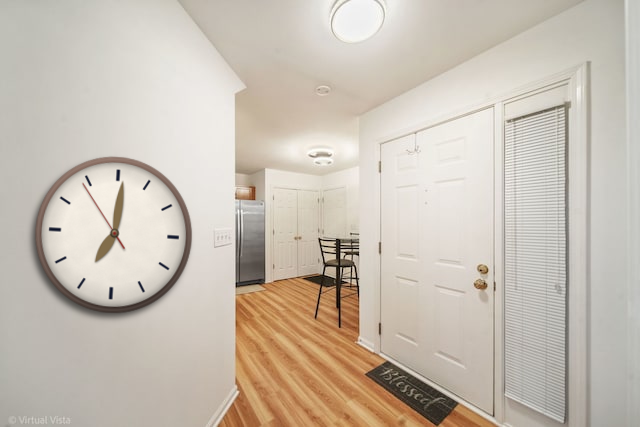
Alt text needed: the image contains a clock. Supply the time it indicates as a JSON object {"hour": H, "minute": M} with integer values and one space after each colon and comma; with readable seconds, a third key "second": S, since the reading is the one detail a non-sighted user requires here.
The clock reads {"hour": 7, "minute": 0, "second": 54}
